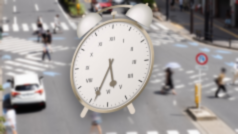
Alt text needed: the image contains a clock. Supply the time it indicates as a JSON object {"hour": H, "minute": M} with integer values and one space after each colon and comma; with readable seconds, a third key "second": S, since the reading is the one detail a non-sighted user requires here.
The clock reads {"hour": 5, "minute": 34}
